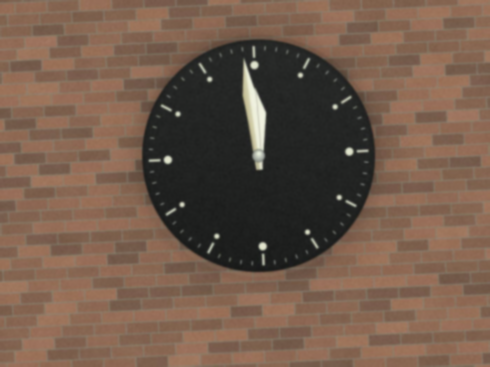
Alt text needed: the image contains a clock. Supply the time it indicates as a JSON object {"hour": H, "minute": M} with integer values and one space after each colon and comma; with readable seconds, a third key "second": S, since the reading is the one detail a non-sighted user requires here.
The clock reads {"hour": 11, "minute": 59}
